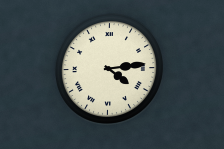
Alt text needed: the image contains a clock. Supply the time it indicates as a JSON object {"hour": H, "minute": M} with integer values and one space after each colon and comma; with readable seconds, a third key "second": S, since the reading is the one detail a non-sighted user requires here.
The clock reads {"hour": 4, "minute": 14}
